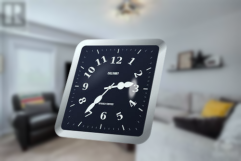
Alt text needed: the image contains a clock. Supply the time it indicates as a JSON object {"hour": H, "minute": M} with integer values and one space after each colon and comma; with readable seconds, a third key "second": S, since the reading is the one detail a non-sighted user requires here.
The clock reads {"hour": 2, "minute": 36}
